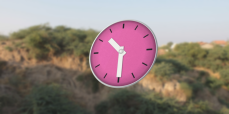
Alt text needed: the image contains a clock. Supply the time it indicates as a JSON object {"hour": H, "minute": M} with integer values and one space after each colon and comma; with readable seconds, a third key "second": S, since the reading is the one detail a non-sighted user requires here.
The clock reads {"hour": 10, "minute": 30}
